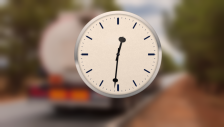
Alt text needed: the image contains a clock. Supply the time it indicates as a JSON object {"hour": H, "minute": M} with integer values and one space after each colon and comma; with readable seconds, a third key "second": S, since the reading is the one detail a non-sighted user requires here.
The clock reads {"hour": 12, "minute": 31}
